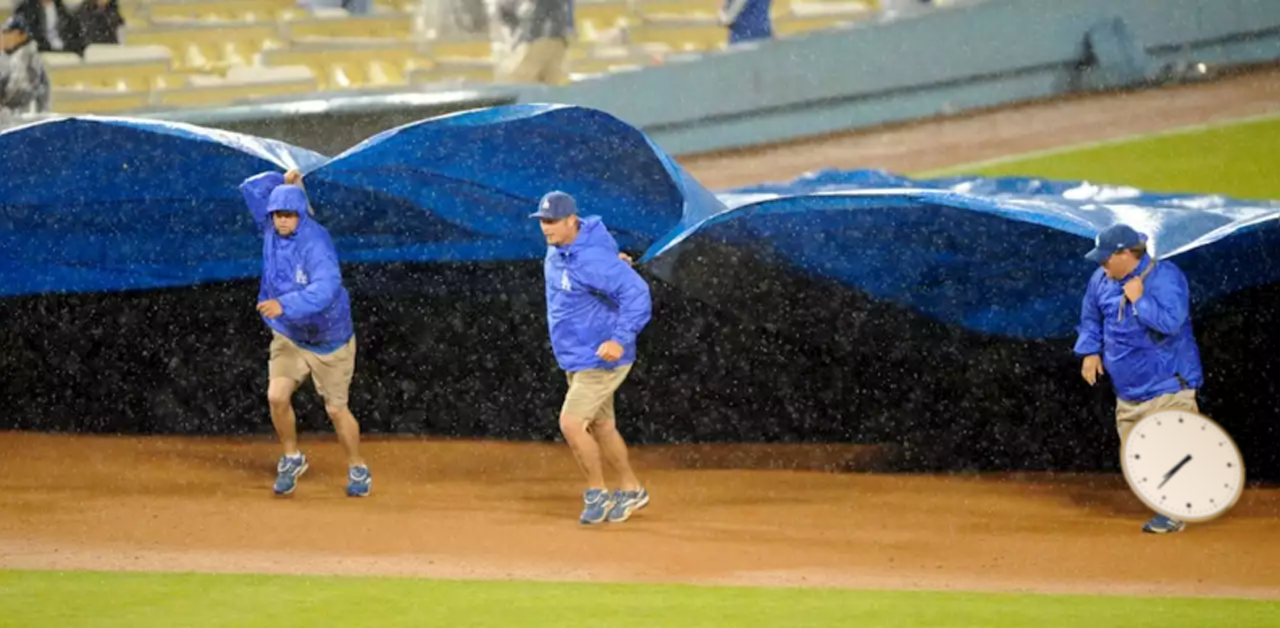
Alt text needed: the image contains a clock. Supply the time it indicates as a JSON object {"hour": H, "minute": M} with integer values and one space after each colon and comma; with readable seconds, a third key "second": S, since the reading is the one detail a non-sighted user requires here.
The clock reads {"hour": 7, "minute": 37}
